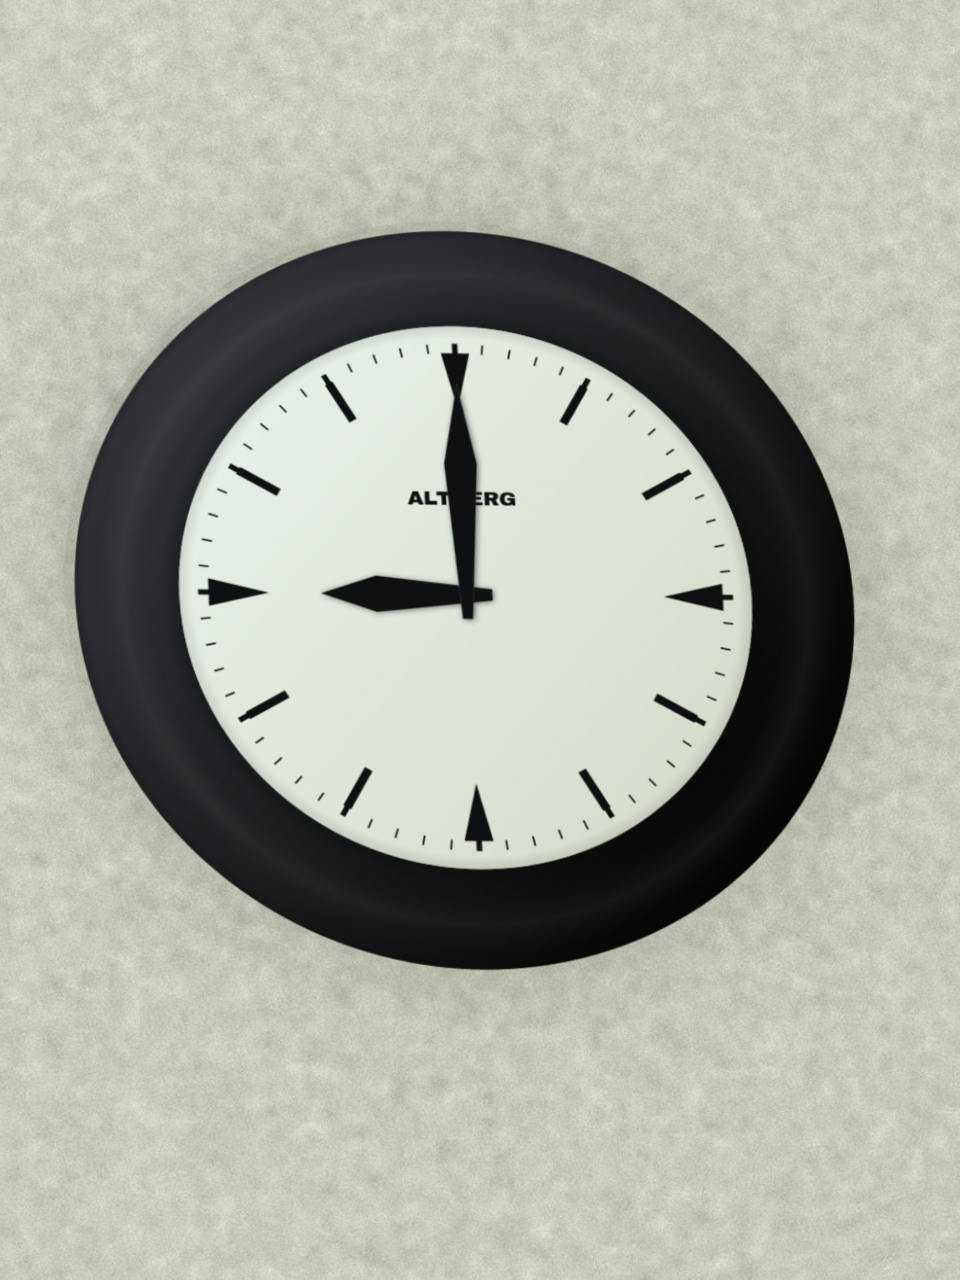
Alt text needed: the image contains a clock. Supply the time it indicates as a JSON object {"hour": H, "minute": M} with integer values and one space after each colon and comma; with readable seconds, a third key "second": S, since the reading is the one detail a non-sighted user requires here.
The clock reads {"hour": 9, "minute": 0}
